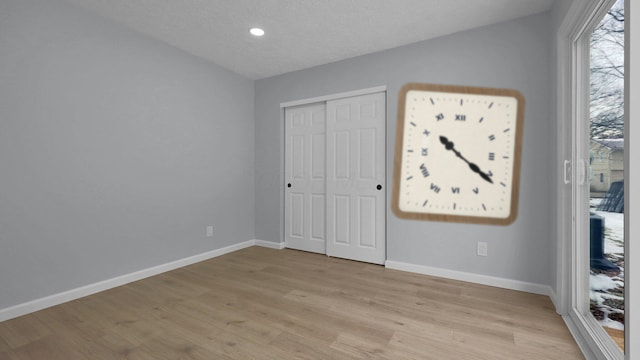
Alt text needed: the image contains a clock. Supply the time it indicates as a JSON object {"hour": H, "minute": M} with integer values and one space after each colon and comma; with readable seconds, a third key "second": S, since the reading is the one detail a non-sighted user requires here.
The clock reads {"hour": 10, "minute": 21}
